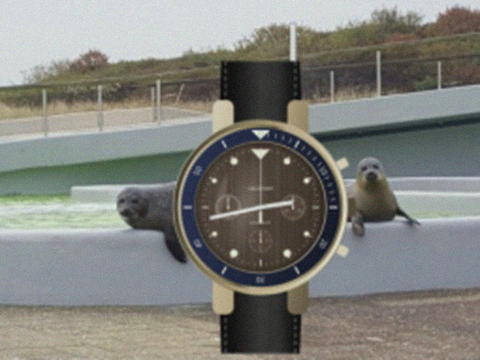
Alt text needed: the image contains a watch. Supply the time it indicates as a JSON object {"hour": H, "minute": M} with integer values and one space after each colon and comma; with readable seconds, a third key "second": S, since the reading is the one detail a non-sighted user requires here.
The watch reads {"hour": 2, "minute": 43}
